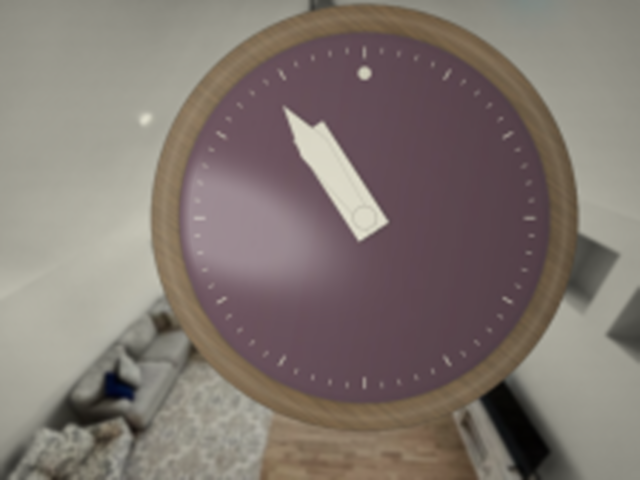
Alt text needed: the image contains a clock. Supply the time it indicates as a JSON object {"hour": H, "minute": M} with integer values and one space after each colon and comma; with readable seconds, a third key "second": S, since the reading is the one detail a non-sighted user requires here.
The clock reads {"hour": 10, "minute": 54}
